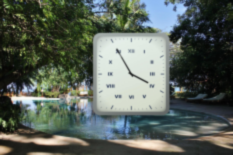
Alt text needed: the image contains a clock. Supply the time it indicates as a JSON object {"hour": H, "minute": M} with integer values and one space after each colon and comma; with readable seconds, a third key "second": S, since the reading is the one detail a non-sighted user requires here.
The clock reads {"hour": 3, "minute": 55}
